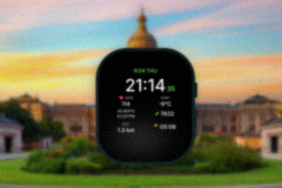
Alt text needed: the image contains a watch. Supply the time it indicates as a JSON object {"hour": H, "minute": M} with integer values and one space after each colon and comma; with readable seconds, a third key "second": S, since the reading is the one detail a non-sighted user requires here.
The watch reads {"hour": 21, "minute": 14}
